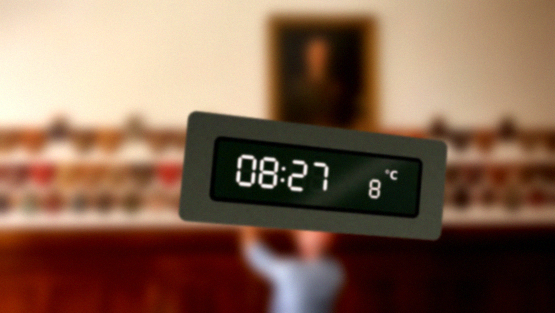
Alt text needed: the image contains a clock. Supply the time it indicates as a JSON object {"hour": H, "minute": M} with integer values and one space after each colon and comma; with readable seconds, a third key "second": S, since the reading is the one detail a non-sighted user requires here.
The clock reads {"hour": 8, "minute": 27}
